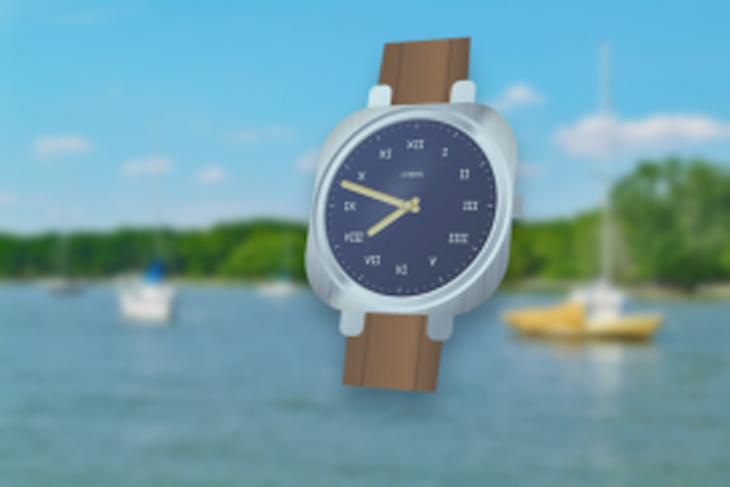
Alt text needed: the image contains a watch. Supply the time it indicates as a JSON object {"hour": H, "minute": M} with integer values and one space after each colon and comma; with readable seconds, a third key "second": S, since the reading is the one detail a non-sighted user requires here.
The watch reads {"hour": 7, "minute": 48}
